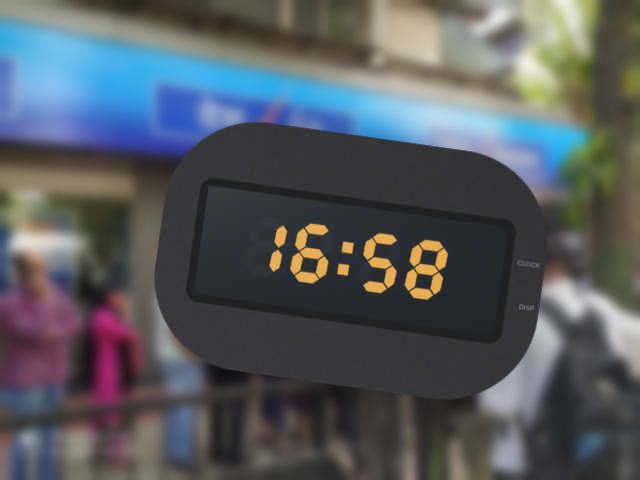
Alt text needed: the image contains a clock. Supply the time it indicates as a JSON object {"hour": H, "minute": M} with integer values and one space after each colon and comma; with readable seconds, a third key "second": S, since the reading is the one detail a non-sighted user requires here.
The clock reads {"hour": 16, "minute": 58}
